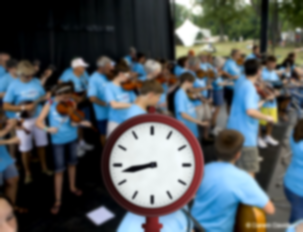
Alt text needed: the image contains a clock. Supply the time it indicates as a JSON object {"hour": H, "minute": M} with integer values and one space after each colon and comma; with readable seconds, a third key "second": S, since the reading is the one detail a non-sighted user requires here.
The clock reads {"hour": 8, "minute": 43}
